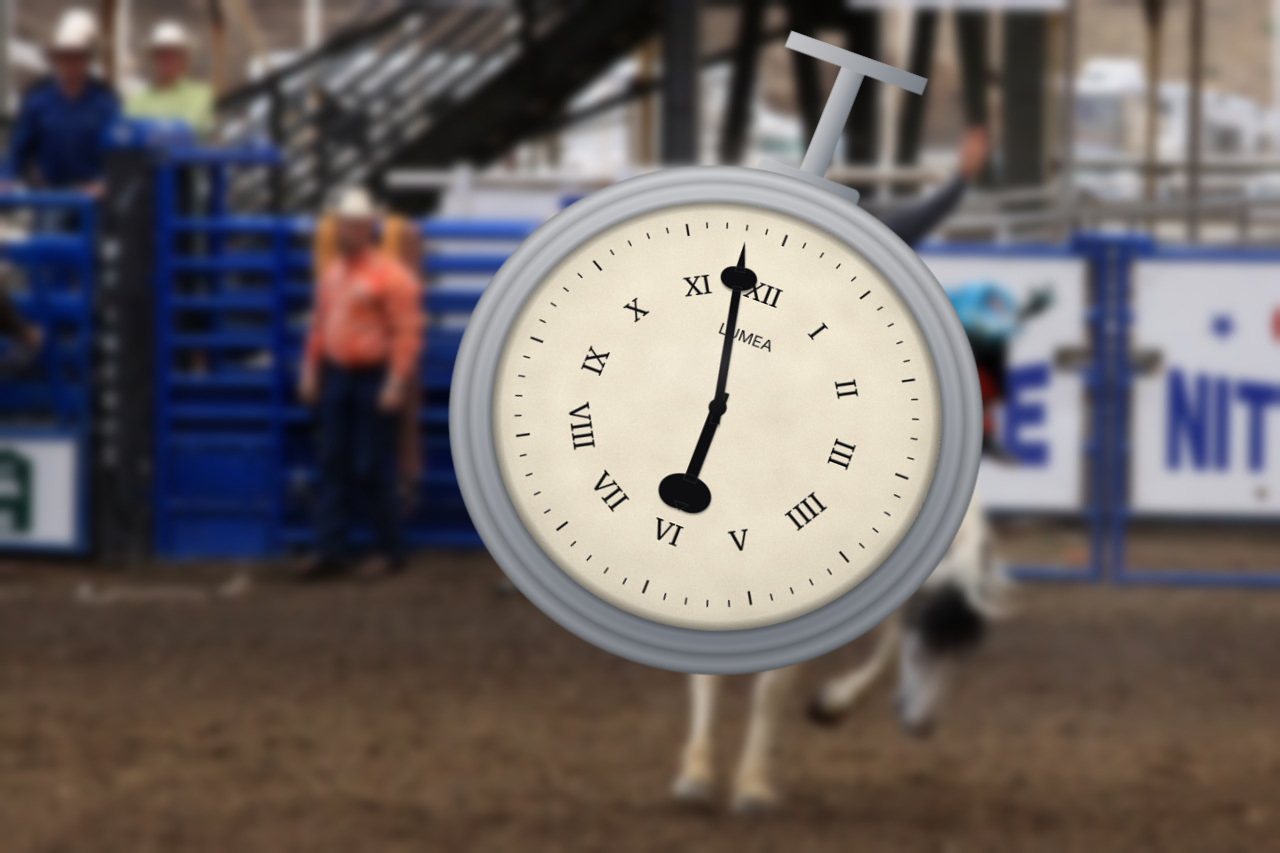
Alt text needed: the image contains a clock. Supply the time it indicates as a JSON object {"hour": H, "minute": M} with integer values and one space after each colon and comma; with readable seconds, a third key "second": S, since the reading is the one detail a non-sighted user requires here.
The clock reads {"hour": 5, "minute": 58}
